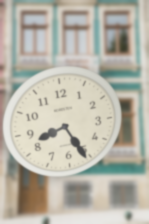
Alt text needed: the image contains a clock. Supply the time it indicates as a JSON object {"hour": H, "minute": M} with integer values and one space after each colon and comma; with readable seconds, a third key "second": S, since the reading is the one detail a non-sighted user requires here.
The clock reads {"hour": 8, "minute": 26}
